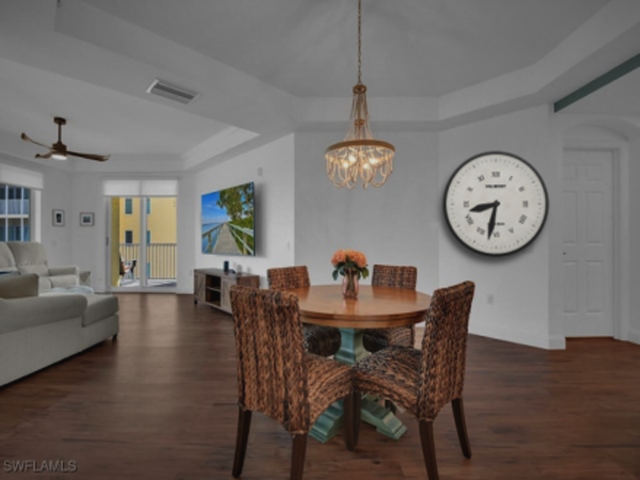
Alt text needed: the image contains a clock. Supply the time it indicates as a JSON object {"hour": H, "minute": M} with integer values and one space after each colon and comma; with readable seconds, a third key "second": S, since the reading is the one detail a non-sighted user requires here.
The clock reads {"hour": 8, "minute": 32}
